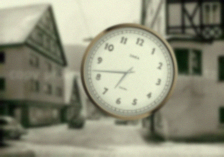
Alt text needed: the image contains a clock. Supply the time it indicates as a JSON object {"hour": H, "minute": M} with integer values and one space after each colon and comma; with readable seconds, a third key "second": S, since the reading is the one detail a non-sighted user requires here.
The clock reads {"hour": 6, "minute": 42}
